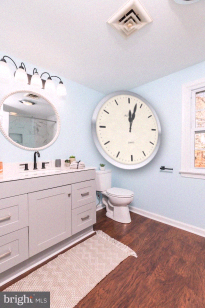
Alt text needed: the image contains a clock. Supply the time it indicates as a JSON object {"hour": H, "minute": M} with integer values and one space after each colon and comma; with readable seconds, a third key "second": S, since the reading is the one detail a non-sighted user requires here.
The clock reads {"hour": 12, "minute": 3}
